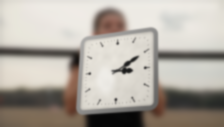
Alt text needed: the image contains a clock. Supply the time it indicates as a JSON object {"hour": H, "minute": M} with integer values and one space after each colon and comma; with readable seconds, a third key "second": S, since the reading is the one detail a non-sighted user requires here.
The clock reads {"hour": 3, "minute": 10}
